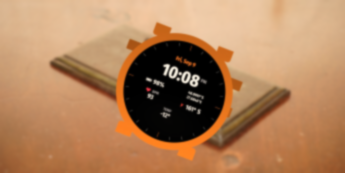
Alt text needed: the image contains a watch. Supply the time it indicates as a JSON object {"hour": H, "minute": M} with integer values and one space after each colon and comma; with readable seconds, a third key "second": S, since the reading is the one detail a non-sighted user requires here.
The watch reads {"hour": 10, "minute": 8}
